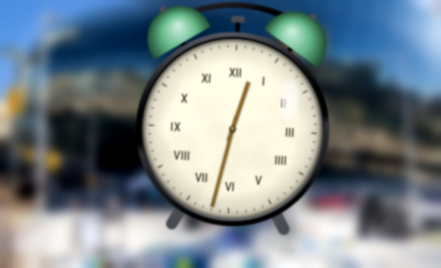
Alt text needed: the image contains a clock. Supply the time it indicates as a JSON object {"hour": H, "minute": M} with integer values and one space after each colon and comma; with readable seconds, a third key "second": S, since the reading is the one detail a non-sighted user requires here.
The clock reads {"hour": 12, "minute": 32}
